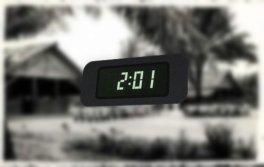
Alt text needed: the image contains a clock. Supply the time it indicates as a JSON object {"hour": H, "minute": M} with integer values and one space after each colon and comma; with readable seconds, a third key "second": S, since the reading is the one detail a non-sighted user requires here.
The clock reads {"hour": 2, "minute": 1}
